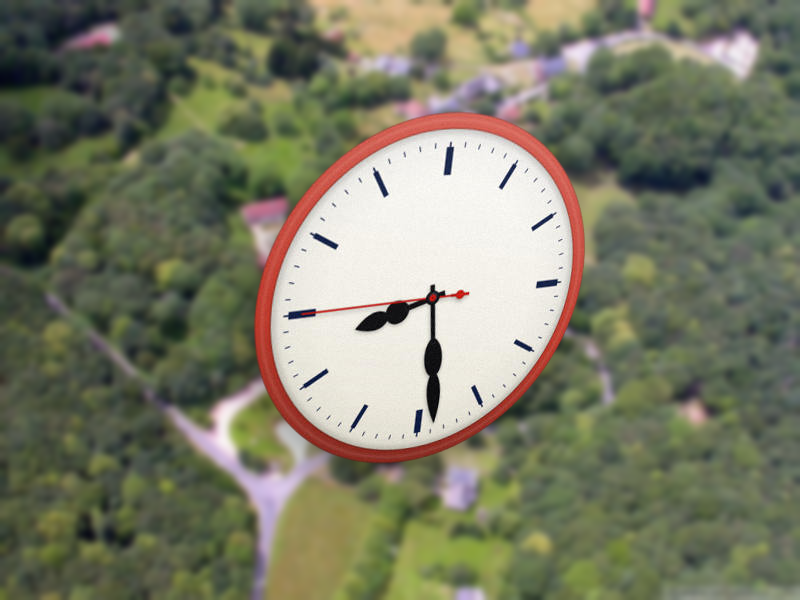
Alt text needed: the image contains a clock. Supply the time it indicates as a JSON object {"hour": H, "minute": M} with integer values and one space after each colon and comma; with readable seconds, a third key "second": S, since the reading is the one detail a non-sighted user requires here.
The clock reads {"hour": 8, "minute": 28, "second": 45}
